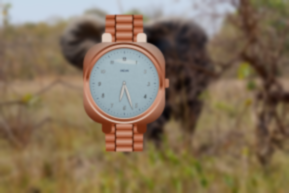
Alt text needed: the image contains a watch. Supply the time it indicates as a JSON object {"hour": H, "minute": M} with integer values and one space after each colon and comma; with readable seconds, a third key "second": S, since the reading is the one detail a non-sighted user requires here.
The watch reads {"hour": 6, "minute": 27}
